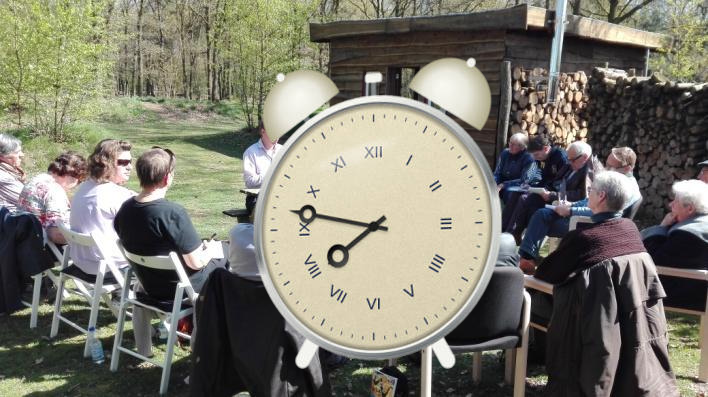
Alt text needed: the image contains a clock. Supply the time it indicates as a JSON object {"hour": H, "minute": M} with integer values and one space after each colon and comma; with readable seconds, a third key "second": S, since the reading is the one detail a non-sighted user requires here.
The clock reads {"hour": 7, "minute": 47}
